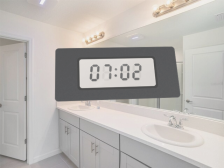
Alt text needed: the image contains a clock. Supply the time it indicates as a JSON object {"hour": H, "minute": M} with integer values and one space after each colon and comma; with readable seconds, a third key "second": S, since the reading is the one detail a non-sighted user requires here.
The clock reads {"hour": 7, "minute": 2}
